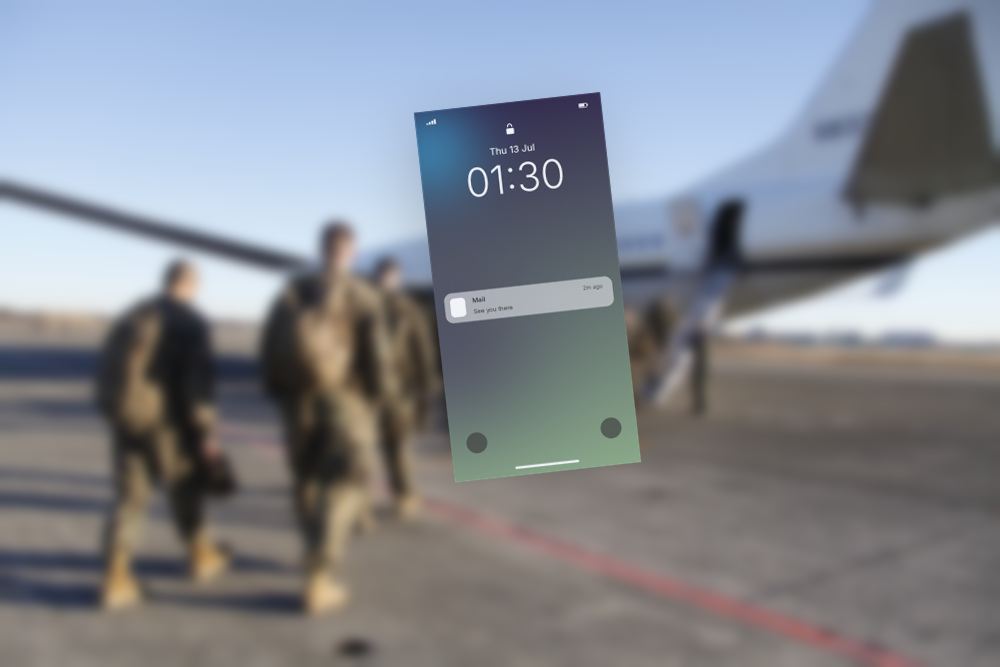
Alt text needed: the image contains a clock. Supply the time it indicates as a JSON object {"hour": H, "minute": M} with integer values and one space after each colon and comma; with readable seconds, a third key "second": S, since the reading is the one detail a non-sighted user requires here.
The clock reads {"hour": 1, "minute": 30}
